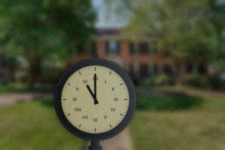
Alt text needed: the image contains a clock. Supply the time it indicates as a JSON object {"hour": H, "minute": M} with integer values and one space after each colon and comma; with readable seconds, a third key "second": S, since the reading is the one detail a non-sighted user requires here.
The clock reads {"hour": 11, "minute": 0}
